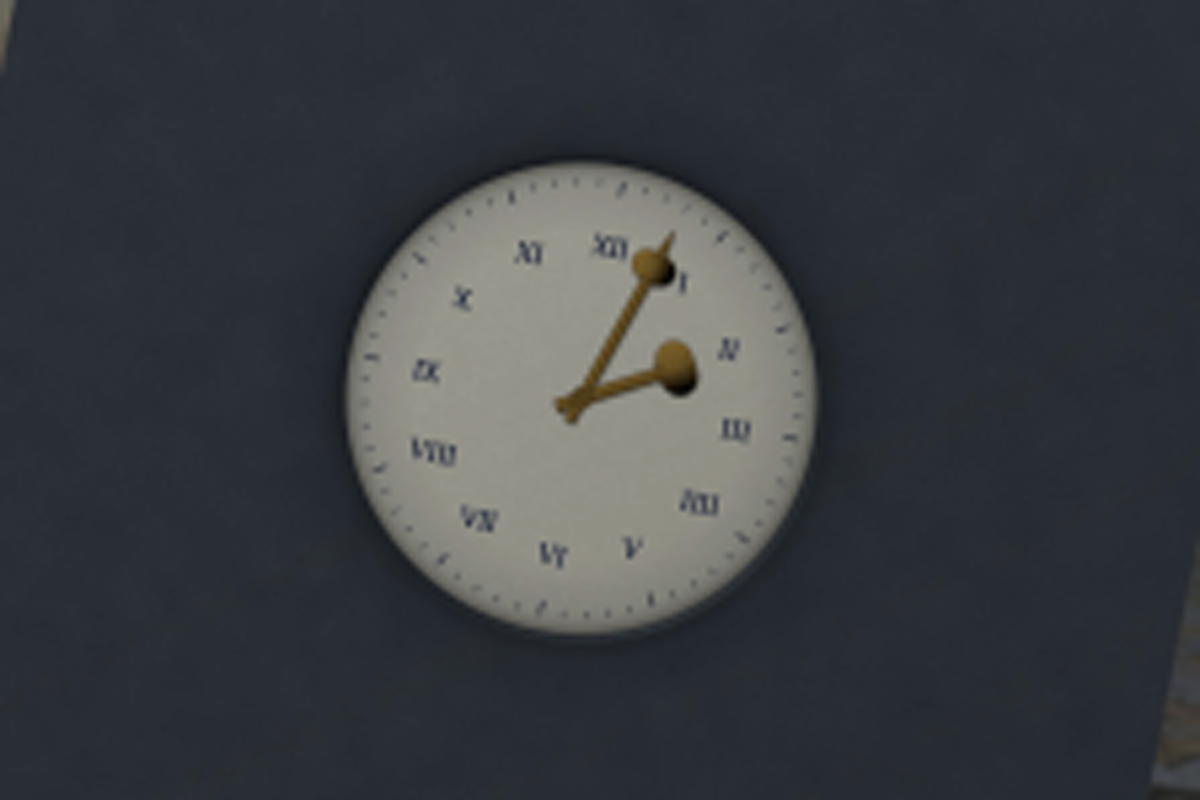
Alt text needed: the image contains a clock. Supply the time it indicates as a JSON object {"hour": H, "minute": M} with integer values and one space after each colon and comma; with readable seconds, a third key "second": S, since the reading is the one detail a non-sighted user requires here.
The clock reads {"hour": 2, "minute": 3}
